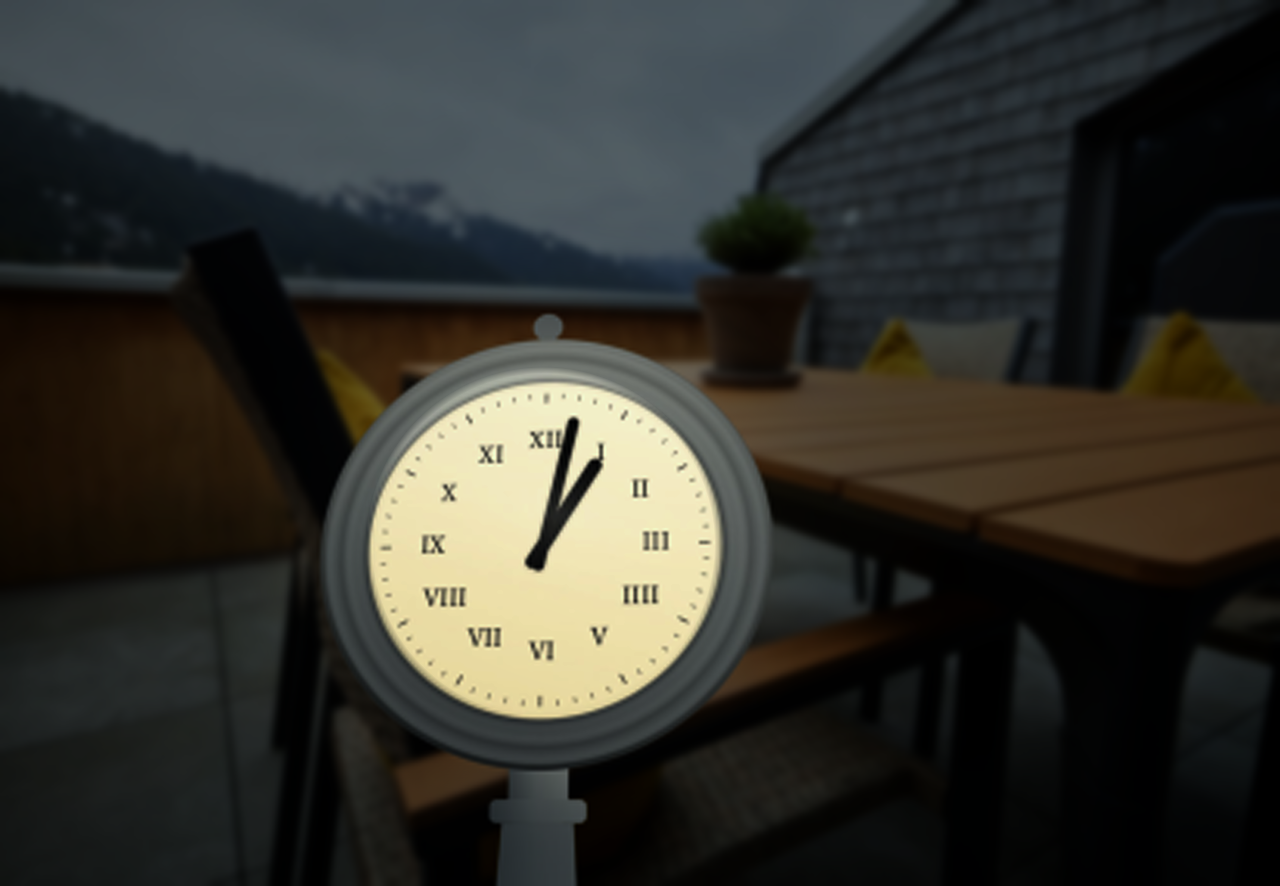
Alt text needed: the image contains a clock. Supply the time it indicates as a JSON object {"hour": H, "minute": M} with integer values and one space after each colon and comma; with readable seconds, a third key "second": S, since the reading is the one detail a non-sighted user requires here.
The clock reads {"hour": 1, "minute": 2}
